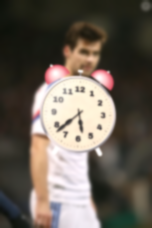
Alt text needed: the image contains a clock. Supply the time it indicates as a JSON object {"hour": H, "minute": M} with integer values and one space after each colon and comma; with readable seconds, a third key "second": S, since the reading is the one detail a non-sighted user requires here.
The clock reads {"hour": 5, "minute": 38}
